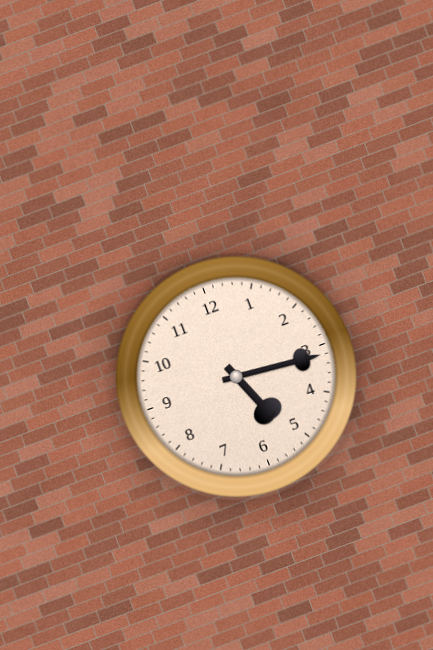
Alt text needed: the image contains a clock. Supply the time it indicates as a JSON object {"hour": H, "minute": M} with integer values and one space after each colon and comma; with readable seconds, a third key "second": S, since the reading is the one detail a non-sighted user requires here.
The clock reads {"hour": 5, "minute": 16}
